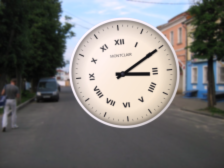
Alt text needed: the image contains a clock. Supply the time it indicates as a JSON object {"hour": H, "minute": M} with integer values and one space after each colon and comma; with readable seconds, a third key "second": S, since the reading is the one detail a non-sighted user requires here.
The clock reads {"hour": 3, "minute": 10}
